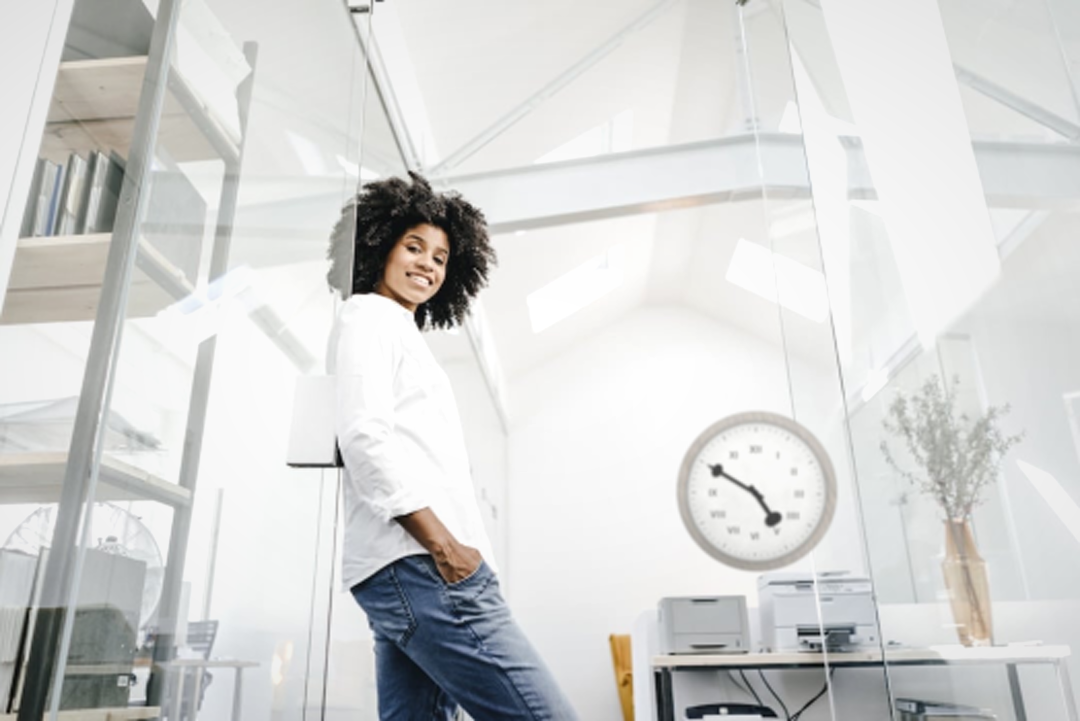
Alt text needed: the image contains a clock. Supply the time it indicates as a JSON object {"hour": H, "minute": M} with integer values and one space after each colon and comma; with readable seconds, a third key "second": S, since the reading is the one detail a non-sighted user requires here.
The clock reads {"hour": 4, "minute": 50}
